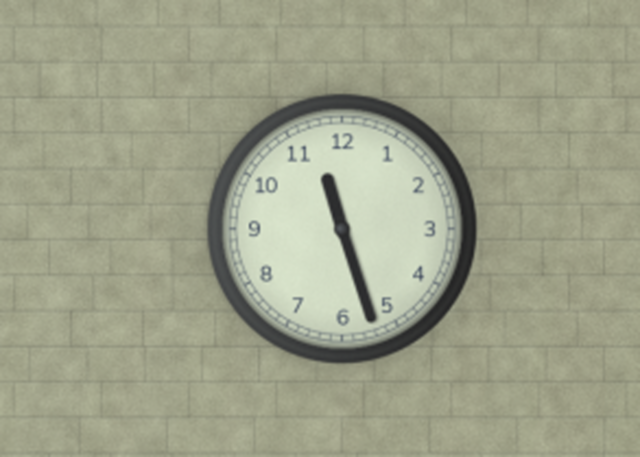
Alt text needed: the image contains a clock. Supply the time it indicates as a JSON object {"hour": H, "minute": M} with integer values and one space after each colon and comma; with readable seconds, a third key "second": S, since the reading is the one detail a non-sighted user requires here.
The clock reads {"hour": 11, "minute": 27}
